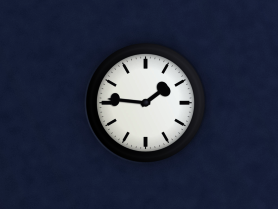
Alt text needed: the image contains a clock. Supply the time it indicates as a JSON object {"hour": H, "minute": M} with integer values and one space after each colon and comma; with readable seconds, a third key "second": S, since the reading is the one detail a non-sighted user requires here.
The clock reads {"hour": 1, "minute": 46}
